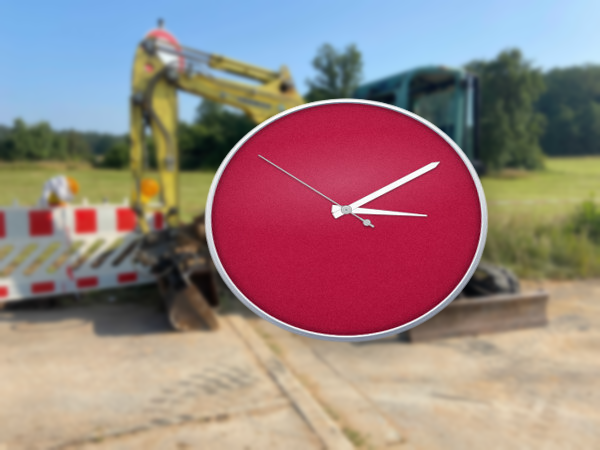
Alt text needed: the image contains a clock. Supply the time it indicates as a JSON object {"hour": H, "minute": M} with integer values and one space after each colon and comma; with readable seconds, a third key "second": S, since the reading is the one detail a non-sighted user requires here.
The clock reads {"hour": 3, "minute": 9, "second": 51}
